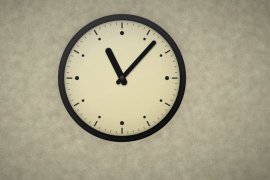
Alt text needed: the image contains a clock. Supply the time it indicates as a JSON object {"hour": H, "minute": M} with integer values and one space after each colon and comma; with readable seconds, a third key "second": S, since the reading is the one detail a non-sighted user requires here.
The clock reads {"hour": 11, "minute": 7}
